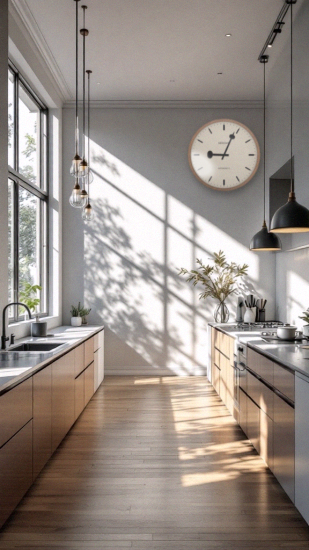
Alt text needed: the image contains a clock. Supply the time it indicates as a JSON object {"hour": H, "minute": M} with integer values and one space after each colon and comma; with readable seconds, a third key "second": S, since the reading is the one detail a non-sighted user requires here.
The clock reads {"hour": 9, "minute": 4}
